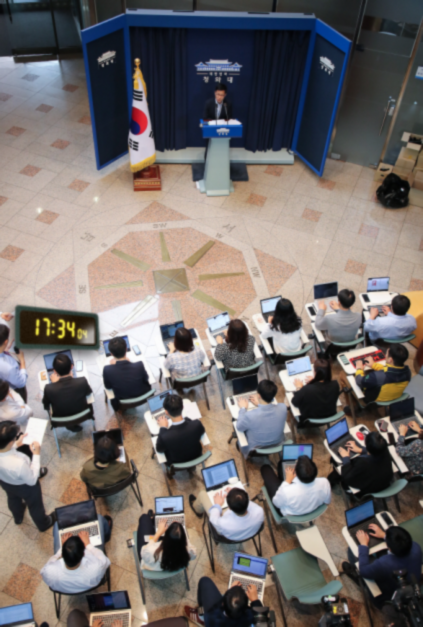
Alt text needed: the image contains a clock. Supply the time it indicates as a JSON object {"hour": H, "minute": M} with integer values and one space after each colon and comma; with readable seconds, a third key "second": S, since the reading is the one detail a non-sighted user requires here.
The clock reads {"hour": 17, "minute": 34}
